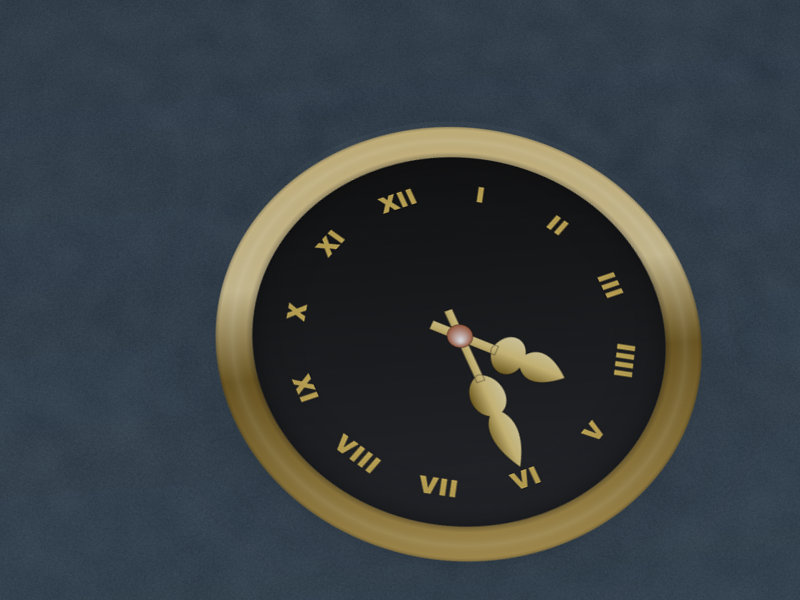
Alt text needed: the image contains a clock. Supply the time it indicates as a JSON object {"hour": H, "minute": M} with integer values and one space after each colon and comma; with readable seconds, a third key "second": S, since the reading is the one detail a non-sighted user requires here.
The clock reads {"hour": 4, "minute": 30}
